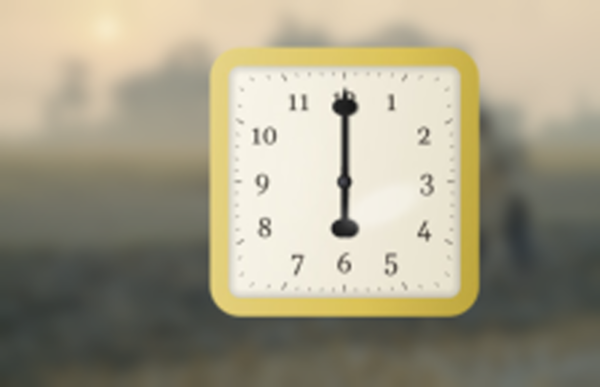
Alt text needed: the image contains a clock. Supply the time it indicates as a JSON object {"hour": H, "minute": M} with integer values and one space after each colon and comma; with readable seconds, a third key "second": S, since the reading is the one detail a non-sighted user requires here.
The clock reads {"hour": 6, "minute": 0}
